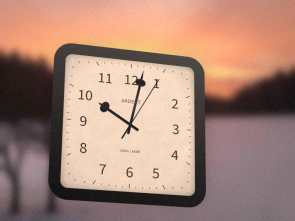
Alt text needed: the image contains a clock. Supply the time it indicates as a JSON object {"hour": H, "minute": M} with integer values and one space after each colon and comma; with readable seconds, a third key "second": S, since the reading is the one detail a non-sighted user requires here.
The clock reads {"hour": 10, "minute": 2, "second": 5}
